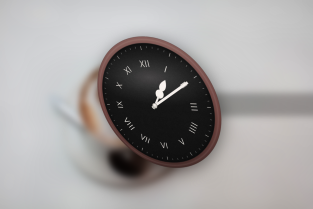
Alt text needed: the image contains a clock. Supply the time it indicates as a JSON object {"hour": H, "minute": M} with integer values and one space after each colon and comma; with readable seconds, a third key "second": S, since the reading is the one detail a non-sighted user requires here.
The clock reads {"hour": 1, "minute": 10}
